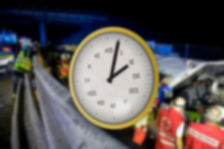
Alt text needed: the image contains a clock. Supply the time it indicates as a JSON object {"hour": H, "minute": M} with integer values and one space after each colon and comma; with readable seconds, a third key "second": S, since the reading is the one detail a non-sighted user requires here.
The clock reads {"hour": 2, "minute": 3}
